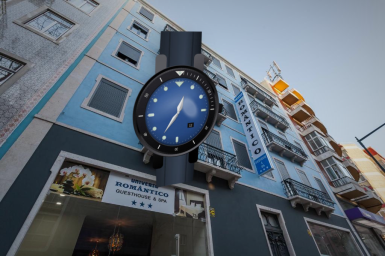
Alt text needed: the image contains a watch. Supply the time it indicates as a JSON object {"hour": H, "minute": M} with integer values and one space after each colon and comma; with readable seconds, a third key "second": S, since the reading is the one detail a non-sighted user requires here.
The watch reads {"hour": 12, "minute": 36}
